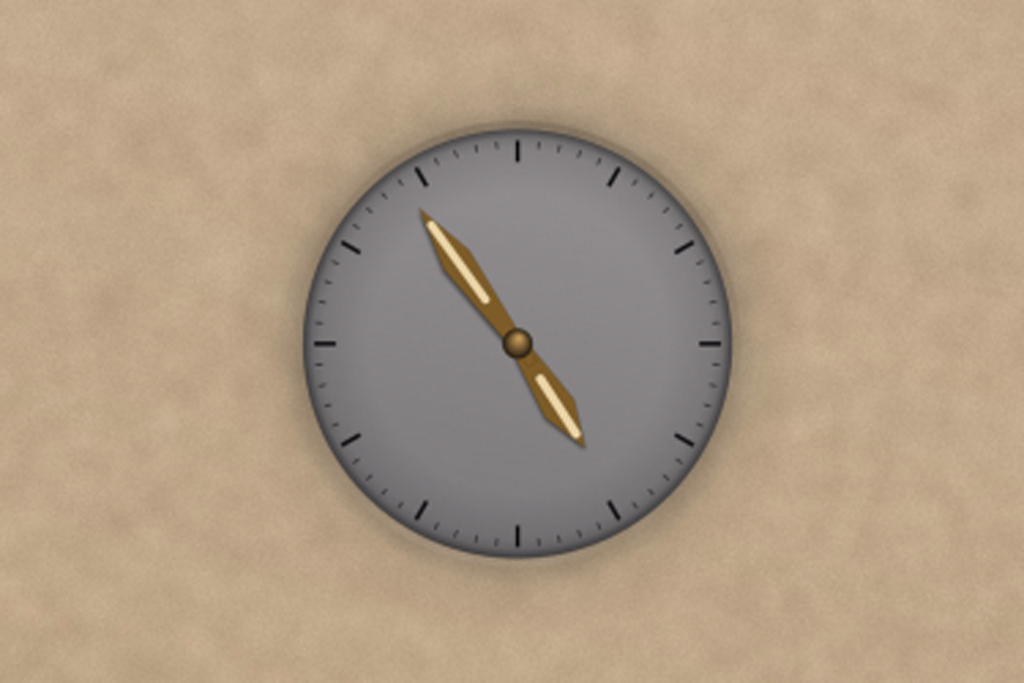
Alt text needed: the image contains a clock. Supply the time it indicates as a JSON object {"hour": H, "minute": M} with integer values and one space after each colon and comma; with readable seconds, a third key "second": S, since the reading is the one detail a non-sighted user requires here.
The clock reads {"hour": 4, "minute": 54}
